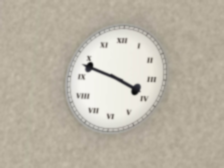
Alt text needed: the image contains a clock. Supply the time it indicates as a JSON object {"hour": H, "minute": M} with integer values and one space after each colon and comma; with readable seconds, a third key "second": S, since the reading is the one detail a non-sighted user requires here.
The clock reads {"hour": 3, "minute": 48}
